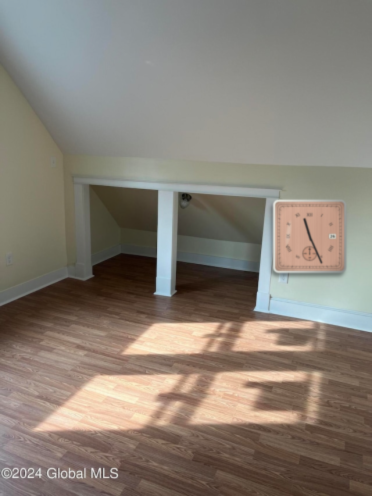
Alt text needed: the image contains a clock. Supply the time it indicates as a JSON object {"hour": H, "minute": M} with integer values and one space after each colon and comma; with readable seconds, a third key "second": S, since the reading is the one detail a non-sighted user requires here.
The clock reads {"hour": 11, "minute": 26}
